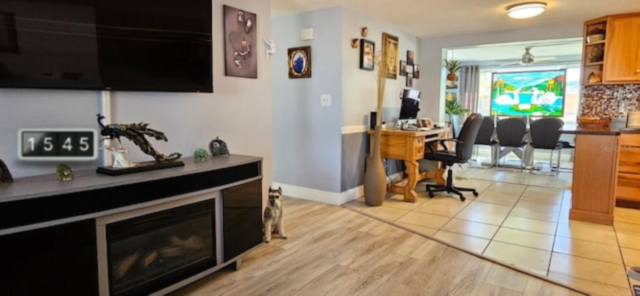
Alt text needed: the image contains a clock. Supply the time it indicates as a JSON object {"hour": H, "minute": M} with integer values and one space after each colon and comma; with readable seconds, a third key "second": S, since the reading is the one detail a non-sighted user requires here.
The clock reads {"hour": 15, "minute": 45}
